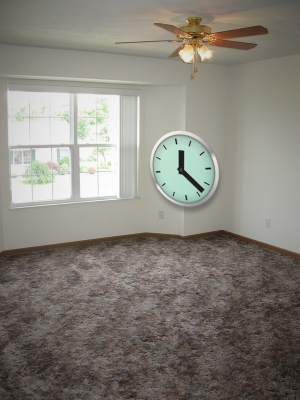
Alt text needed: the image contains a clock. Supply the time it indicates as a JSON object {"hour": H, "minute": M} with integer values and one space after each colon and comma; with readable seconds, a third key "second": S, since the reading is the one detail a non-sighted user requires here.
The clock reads {"hour": 12, "minute": 23}
